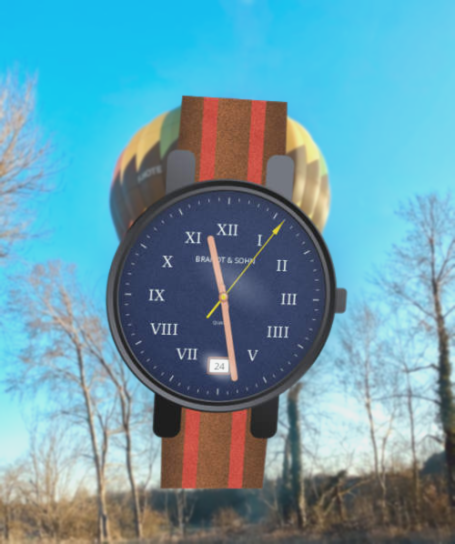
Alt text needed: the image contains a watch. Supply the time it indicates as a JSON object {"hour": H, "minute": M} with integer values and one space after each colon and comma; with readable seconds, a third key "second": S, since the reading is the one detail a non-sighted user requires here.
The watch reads {"hour": 11, "minute": 28, "second": 6}
